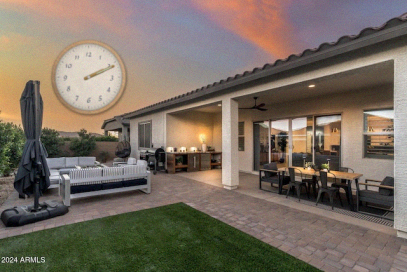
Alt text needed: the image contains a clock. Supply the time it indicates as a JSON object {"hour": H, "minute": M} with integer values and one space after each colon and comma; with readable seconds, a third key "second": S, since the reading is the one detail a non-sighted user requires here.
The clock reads {"hour": 2, "minute": 11}
